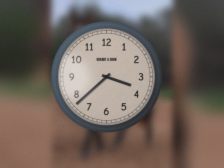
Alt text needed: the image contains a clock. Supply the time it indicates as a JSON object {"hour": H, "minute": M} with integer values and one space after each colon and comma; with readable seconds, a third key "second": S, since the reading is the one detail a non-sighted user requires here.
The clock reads {"hour": 3, "minute": 38}
